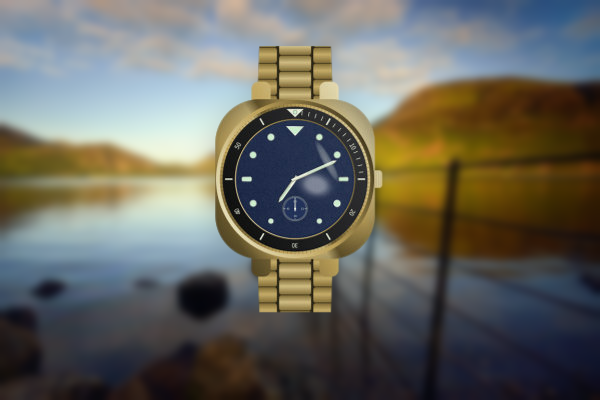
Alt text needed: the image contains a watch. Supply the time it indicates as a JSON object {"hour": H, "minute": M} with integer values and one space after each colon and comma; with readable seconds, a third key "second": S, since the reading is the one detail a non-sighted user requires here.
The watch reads {"hour": 7, "minute": 11}
